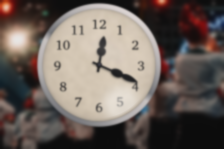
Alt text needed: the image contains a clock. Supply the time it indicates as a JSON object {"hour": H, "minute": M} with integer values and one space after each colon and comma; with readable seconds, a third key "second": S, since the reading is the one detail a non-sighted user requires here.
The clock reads {"hour": 12, "minute": 19}
